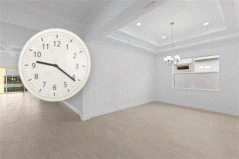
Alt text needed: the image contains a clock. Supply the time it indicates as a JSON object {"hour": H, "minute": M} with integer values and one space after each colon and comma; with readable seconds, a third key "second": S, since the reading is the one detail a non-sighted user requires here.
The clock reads {"hour": 9, "minute": 21}
